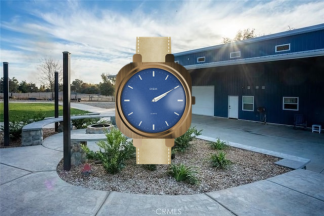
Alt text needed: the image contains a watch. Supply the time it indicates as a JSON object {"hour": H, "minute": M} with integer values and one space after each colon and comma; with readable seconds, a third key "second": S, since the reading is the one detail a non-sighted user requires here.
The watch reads {"hour": 2, "minute": 10}
